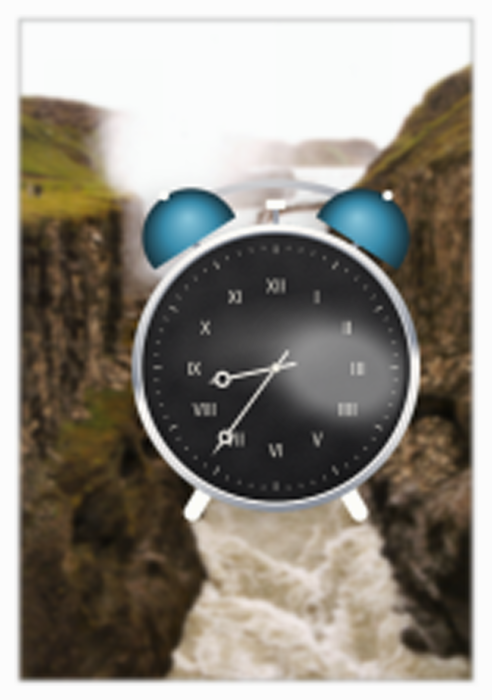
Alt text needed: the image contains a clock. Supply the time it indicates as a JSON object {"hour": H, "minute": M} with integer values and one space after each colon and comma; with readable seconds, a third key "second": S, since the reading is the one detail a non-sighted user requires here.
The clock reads {"hour": 8, "minute": 36}
